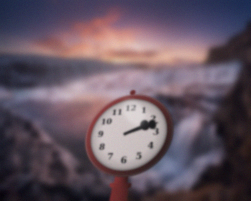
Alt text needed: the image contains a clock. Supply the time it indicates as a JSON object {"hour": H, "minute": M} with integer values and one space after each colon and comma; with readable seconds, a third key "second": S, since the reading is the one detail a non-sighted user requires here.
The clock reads {"hour": 2, "minute": 12}
